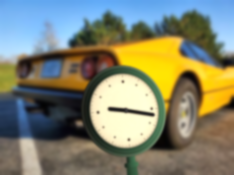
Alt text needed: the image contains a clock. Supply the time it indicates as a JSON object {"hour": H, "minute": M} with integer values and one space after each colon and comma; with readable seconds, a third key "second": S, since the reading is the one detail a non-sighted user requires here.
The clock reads {"hour": 9, "minute": 17}
